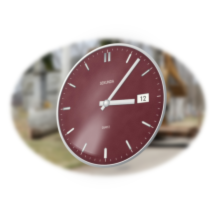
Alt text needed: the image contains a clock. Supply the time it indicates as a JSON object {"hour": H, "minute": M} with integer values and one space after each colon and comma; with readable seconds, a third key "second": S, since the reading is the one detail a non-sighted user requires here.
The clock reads {"hour": 3, "minute": 7}
